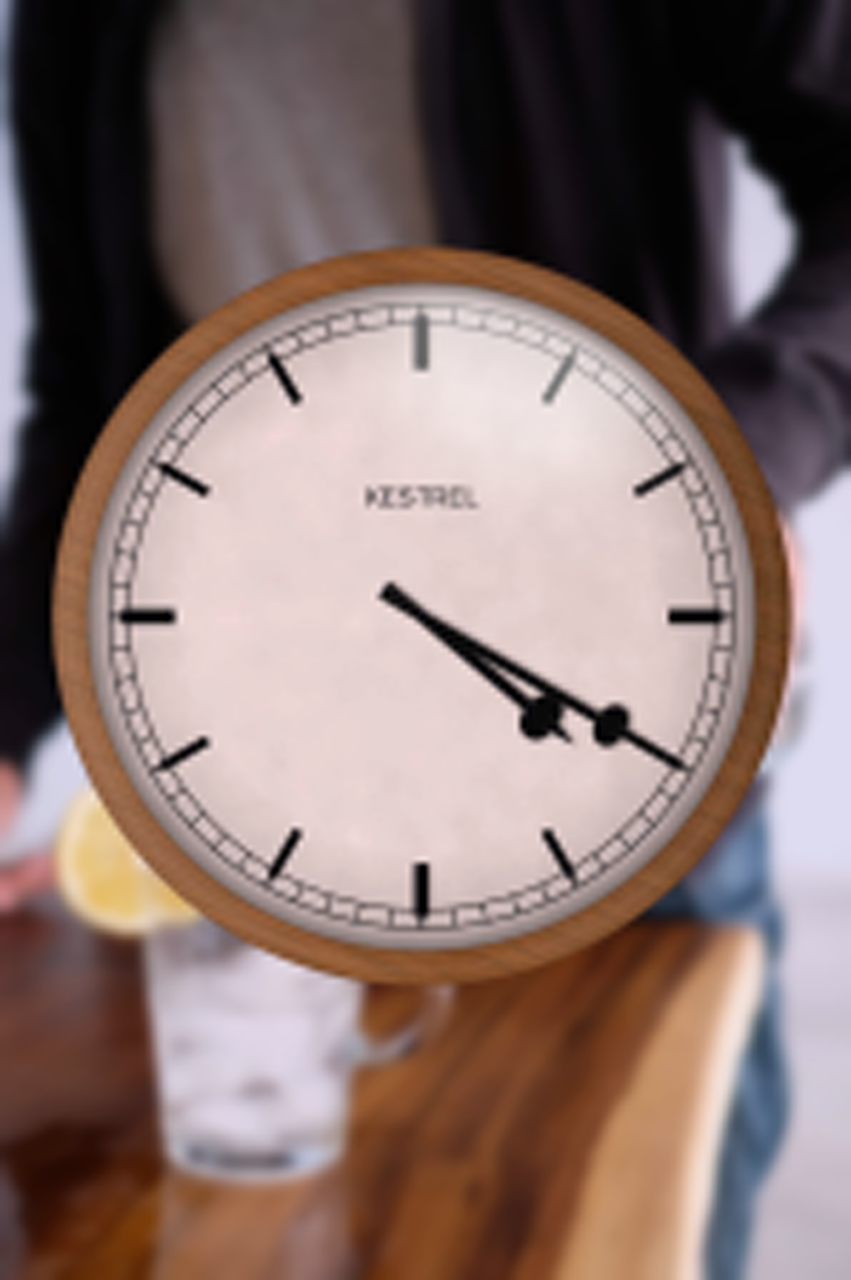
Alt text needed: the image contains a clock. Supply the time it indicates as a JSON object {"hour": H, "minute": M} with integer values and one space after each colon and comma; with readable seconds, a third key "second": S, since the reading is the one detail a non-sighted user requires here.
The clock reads {"hour": 4, "minute": 20}
